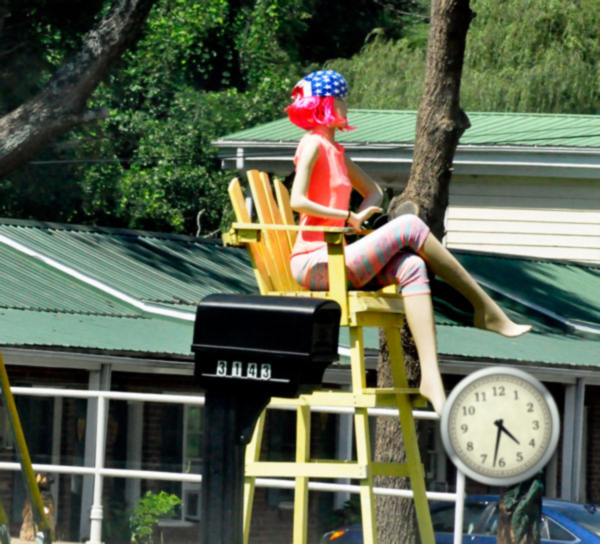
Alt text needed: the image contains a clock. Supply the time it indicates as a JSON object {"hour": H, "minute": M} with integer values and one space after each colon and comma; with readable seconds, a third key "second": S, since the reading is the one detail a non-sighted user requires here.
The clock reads {"hour": 4, "minute": 32}
